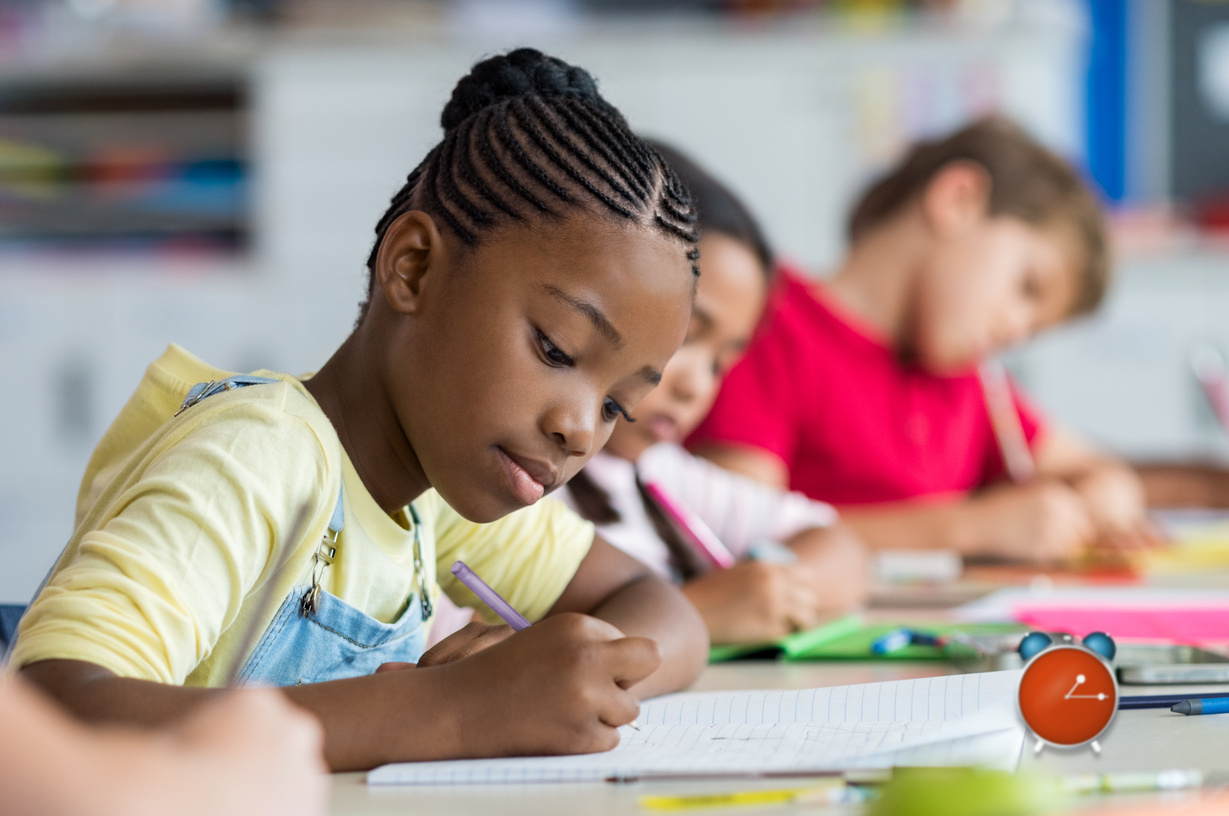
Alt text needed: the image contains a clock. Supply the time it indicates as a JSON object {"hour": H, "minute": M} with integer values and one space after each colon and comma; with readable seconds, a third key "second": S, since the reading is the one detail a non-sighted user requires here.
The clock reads {"hour": 1, "minute": 15}
